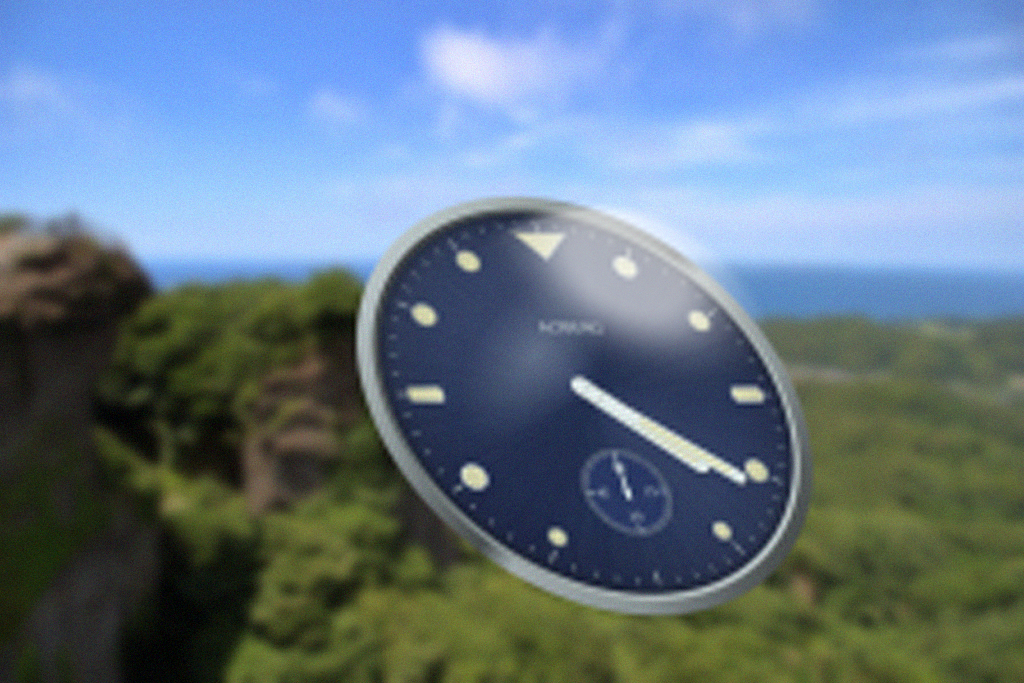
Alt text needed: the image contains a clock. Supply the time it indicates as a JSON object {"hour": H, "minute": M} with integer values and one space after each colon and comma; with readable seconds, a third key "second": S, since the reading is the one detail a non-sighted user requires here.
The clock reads {"hour": 4, "minute": 21}
